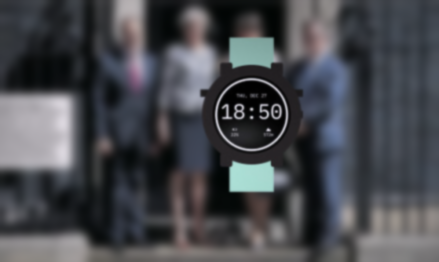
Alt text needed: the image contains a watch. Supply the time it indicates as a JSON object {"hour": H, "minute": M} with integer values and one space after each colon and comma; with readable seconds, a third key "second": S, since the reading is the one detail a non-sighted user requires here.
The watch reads {"hour": 18, "minute": 50}
